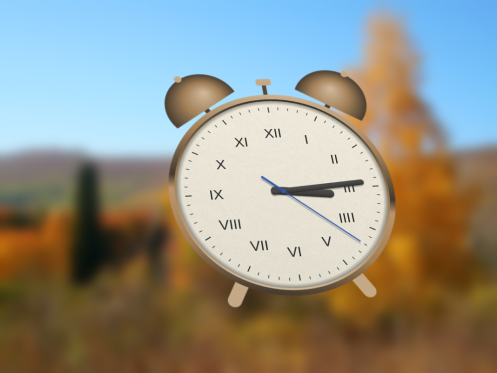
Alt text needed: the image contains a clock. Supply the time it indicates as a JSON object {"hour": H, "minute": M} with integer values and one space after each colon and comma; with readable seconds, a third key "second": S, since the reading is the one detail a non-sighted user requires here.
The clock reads {"hour": 3, "minute": 14, "second": 22}
